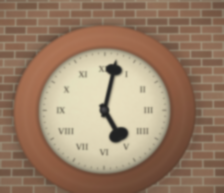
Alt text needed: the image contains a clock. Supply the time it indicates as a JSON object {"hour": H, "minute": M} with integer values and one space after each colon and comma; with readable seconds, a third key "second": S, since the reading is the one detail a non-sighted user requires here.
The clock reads {"hour": 5, "minute": 2}
